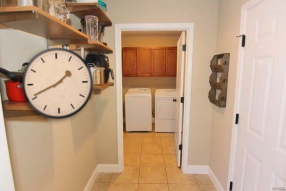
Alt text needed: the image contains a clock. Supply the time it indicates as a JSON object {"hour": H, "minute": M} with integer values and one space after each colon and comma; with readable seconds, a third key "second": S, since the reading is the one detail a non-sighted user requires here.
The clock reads {"hour": 1, "minute": 41}
